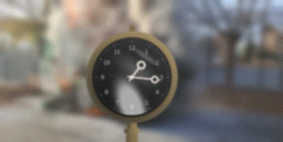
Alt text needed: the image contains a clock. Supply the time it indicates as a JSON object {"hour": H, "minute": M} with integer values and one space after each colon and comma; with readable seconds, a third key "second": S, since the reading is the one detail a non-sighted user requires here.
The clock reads {"hour": 1, "minute": 16}
